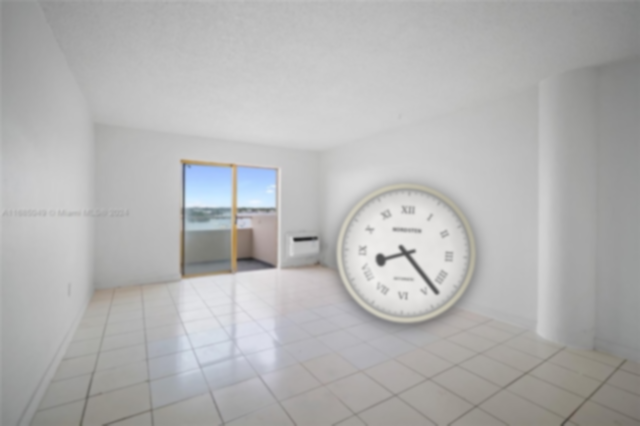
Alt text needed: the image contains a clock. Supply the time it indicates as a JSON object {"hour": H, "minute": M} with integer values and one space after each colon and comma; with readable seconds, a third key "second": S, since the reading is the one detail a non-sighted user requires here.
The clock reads {"hour": 8, "minute": 23}
